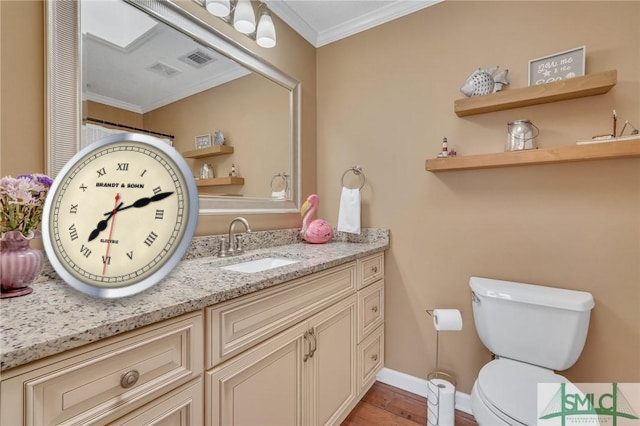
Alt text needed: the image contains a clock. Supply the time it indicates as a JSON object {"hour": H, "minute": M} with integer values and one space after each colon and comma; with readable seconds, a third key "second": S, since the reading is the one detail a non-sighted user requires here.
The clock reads {"hour": 7, "minute": 11, "second": 30}
